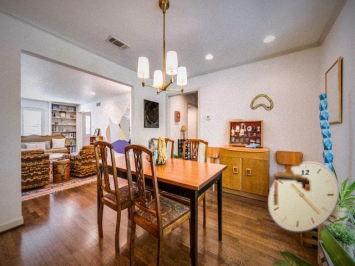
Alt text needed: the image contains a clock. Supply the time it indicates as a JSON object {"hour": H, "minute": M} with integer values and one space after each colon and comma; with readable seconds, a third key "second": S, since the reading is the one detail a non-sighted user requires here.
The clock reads {"hour": 10, "minute": 22}
